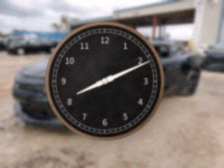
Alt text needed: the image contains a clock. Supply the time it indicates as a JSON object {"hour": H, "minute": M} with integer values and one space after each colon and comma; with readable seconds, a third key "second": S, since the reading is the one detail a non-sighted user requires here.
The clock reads {"hour": 8, "minute": 11}
